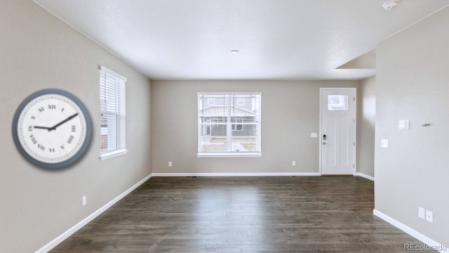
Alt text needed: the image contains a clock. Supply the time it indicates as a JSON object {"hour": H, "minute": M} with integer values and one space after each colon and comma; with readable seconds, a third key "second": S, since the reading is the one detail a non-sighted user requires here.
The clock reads {"hour": 9, "minute": 10}
